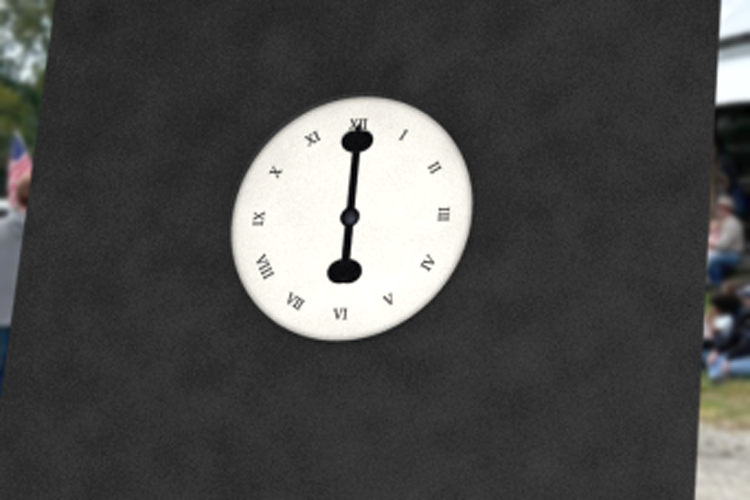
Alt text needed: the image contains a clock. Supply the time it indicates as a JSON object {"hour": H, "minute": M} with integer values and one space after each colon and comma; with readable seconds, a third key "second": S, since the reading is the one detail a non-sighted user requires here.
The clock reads {"hour": 6, "minute": 0}
